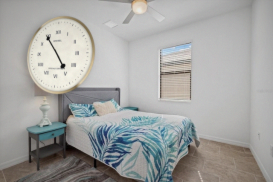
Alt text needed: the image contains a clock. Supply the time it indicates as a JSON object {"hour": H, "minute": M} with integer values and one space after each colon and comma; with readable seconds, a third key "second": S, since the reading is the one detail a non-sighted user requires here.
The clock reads {"hour": 4, "minute": 54}
